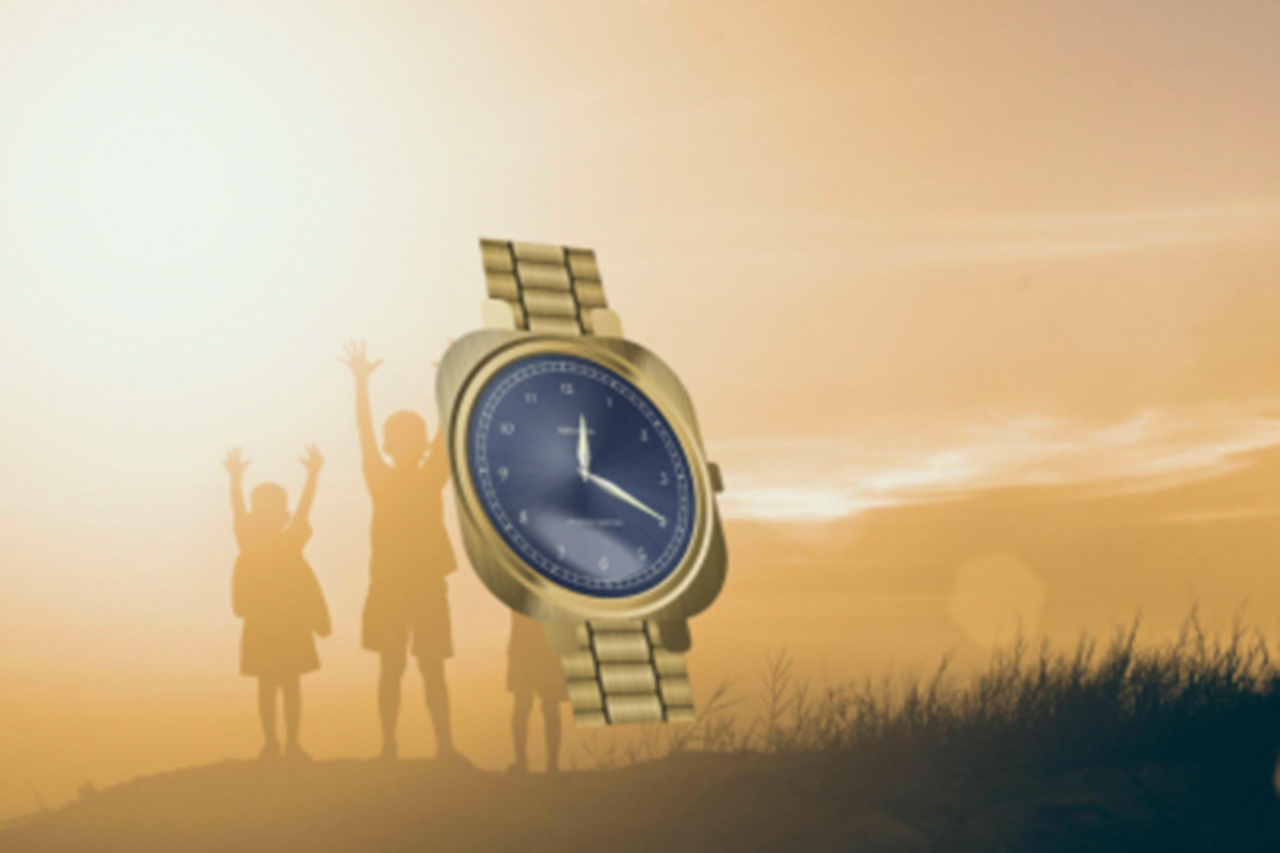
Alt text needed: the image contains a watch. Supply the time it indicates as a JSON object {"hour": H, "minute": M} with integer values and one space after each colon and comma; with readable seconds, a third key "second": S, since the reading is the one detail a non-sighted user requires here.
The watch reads {"hour": 12, "minute": 20}
